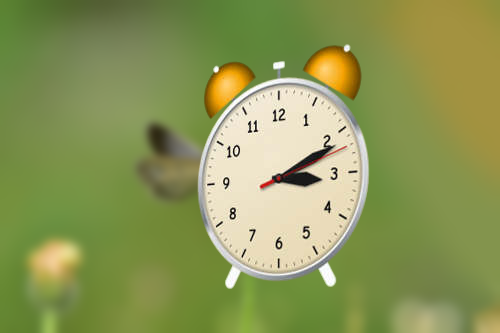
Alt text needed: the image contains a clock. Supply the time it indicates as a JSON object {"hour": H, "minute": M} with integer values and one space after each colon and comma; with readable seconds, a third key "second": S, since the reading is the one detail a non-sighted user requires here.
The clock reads {"hour": 3, "minute": 11, "second": 12}
